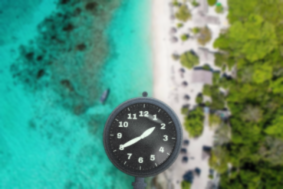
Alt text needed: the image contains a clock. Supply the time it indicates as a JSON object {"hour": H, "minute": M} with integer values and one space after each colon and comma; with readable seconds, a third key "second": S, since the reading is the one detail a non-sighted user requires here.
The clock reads {"hour": 1, "minute": 40}
